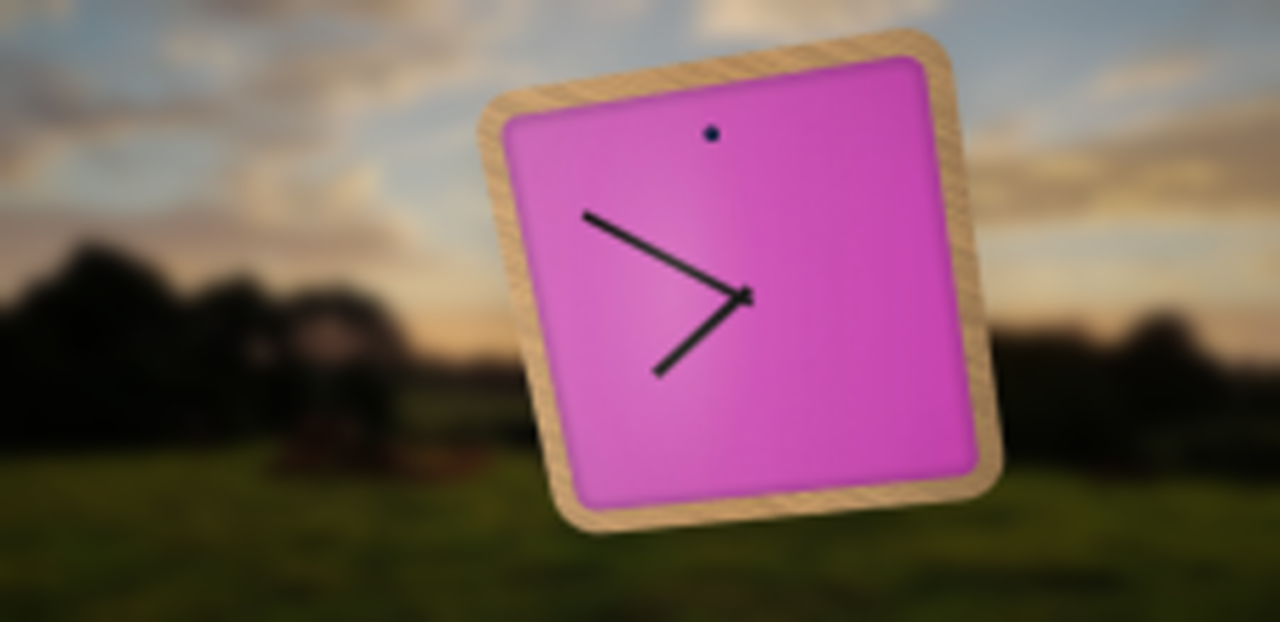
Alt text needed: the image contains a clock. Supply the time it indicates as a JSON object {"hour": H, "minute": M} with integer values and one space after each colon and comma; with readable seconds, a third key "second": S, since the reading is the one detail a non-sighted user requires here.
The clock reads {"hour": 7, "minute": 51}
